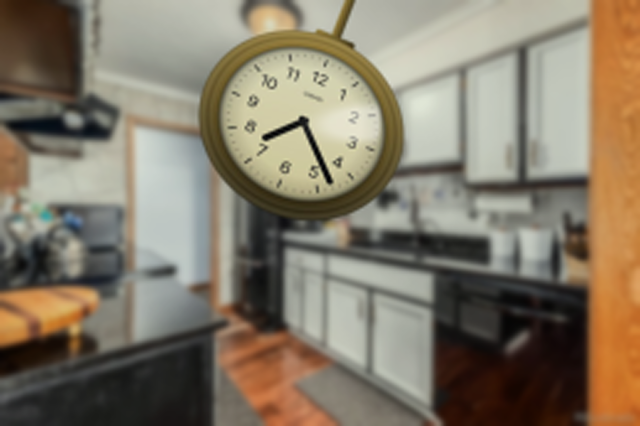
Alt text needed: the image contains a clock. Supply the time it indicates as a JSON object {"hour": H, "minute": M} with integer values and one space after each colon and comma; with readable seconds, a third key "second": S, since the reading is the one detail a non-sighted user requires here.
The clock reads {"hour": 7, "minute": 23}
